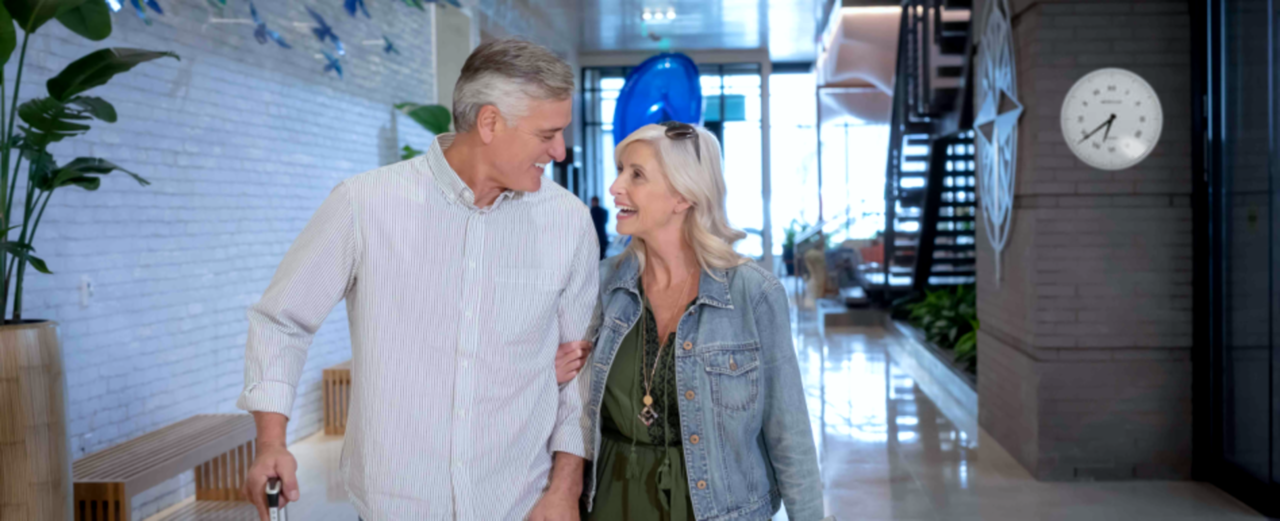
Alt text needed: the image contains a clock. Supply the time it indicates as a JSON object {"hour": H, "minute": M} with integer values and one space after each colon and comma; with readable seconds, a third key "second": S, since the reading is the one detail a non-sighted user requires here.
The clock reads {"hour": 6, "minute": 39}
